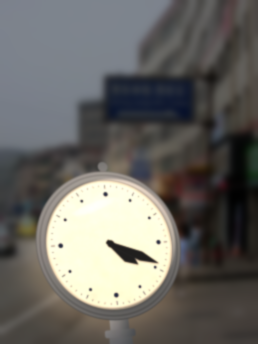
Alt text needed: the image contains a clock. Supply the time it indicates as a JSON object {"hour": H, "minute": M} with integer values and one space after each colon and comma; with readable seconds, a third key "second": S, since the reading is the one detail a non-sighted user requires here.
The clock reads {"hour": 4, "minute": 19}
